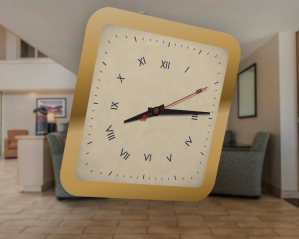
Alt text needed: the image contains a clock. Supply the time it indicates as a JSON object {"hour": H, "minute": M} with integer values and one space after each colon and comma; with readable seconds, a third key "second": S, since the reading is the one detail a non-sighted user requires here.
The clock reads {"hour": 8, "minute": 14, "second": 10}
